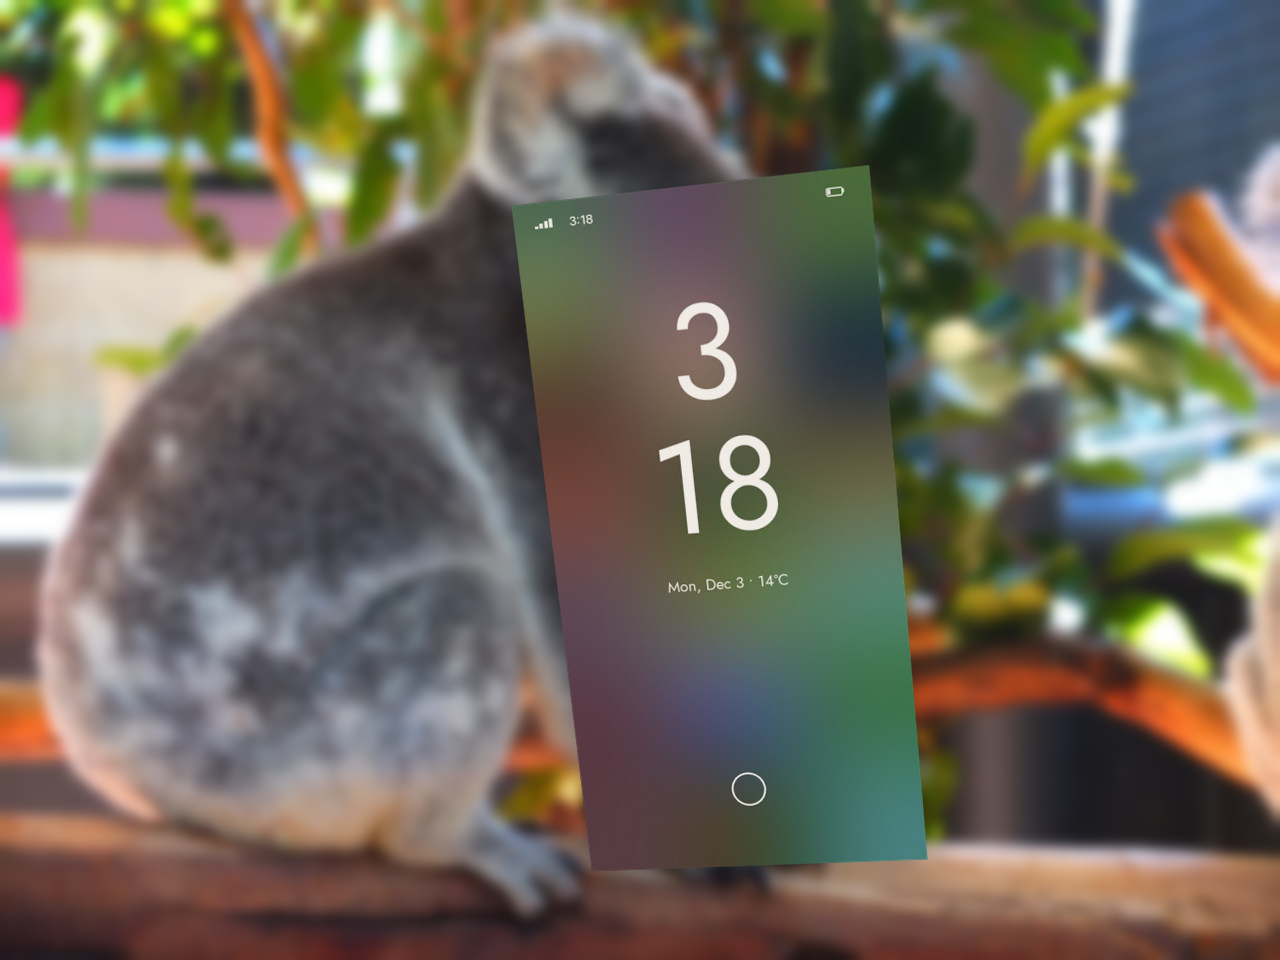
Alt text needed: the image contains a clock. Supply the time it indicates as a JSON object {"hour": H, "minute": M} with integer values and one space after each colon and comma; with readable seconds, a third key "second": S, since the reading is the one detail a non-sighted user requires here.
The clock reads {"hour": 3, "minute": 18}
